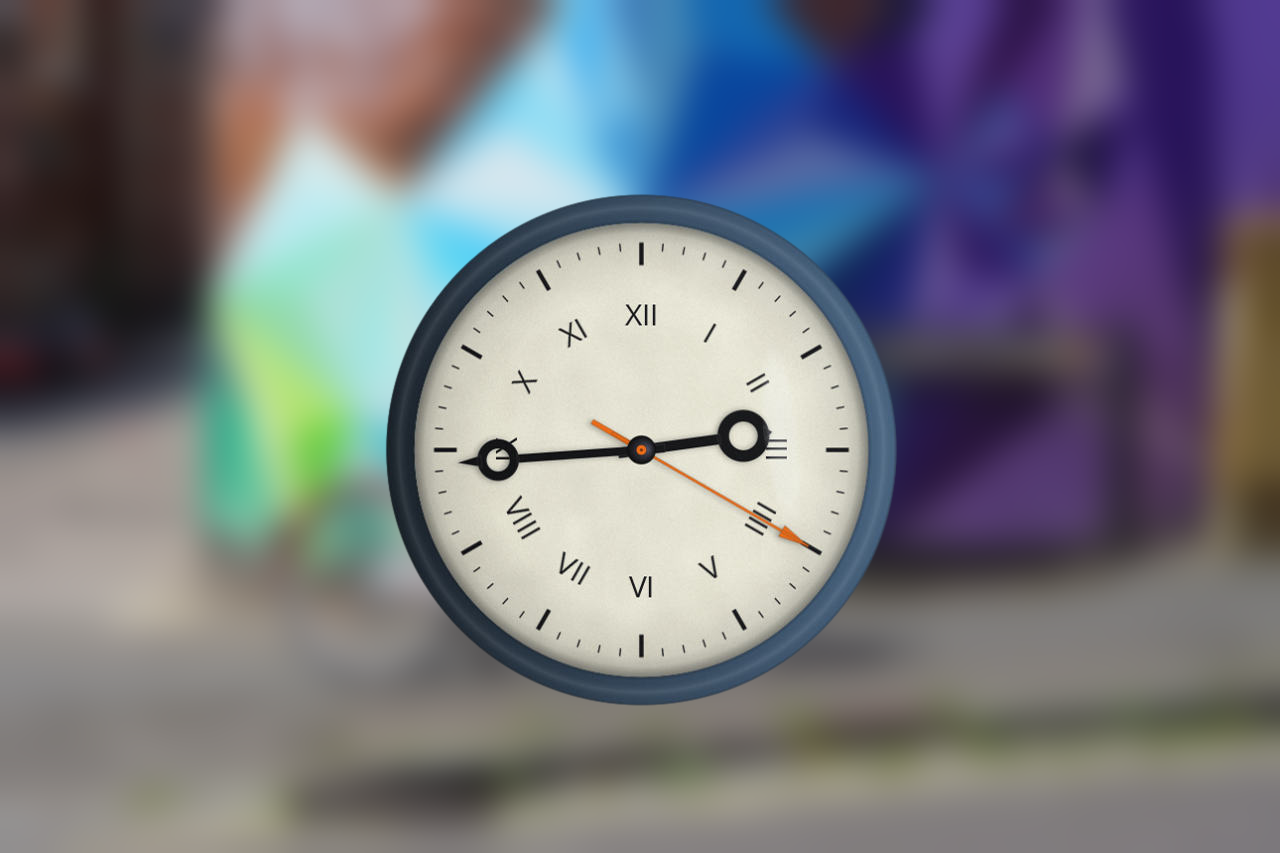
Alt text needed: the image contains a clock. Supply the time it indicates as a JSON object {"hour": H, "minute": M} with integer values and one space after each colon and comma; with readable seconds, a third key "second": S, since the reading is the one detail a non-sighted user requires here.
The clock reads {"hour": 2, "minute": 44, "second": 20}
